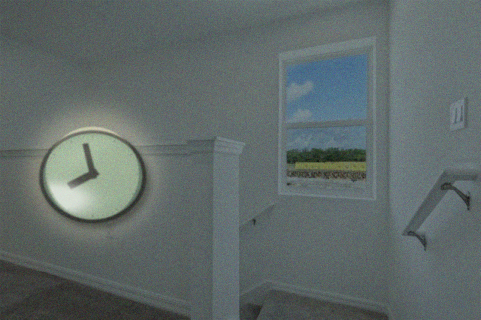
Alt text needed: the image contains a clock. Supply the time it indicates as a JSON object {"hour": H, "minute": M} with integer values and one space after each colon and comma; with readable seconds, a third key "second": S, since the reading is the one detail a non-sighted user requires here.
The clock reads {"hour": 7, "minute": 58}
